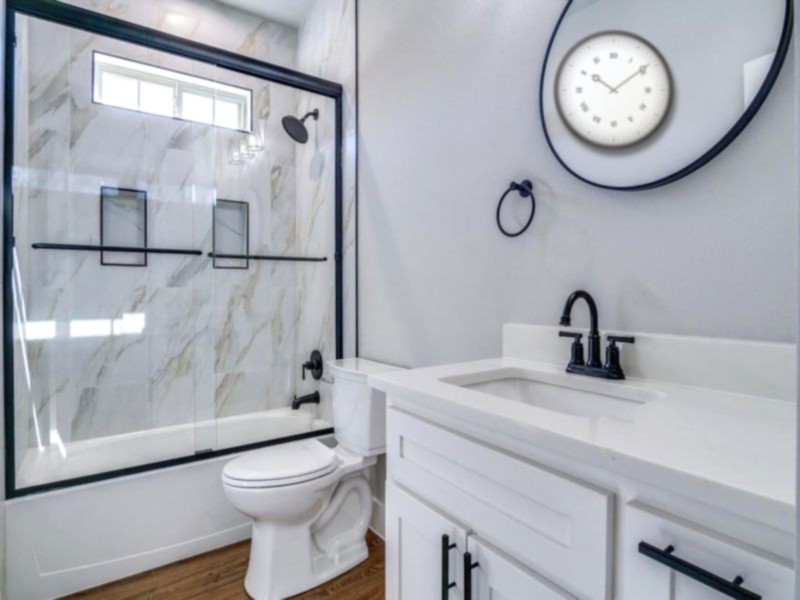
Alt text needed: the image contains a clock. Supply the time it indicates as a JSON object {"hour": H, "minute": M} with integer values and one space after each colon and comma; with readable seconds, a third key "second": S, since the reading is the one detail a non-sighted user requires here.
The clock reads {"hour": 10, "minute": 9}
